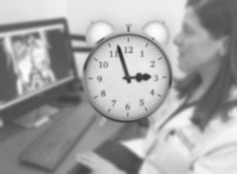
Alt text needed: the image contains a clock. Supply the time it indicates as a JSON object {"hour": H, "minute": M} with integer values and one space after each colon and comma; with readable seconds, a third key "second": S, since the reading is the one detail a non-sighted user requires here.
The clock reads {"hour": 2, "minute": 57}
